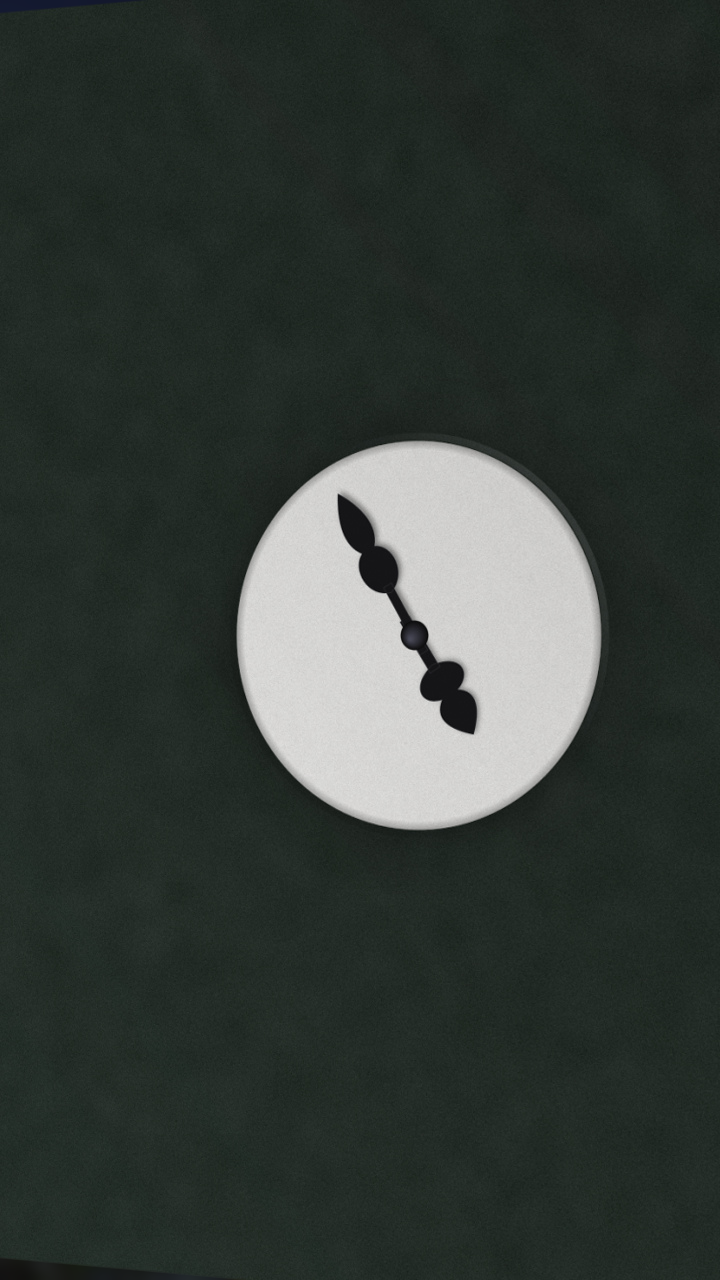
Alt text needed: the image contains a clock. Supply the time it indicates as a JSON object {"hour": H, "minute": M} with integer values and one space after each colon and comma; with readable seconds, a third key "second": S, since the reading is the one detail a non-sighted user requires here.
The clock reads {"hour": 4, "minute": 55}
